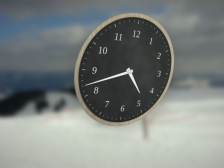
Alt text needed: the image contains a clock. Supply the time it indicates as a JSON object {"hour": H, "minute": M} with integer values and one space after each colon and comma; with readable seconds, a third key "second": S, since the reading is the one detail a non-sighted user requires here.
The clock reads {"hour": 4, "minute": 42}
